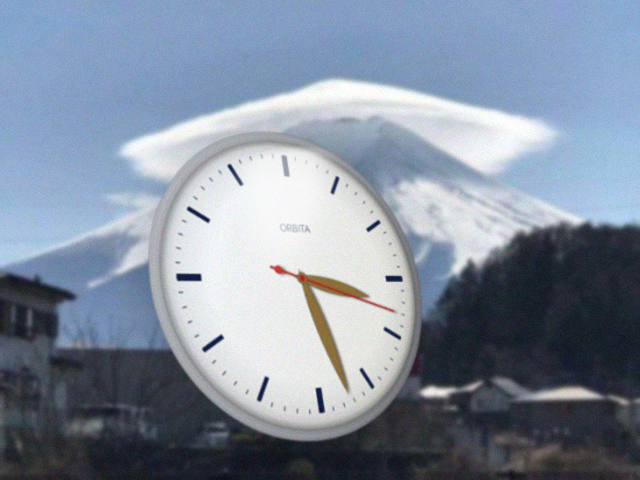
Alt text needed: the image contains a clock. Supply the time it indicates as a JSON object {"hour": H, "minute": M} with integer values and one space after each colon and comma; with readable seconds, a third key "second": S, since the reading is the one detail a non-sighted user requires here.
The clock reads {"hour": 3, "minute": 27, "second": 18}
